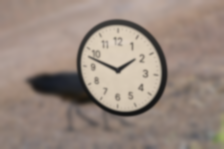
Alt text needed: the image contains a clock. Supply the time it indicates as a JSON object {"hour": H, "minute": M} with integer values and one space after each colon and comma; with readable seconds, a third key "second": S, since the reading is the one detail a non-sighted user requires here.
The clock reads {"hour": 1, "minute": 48}
